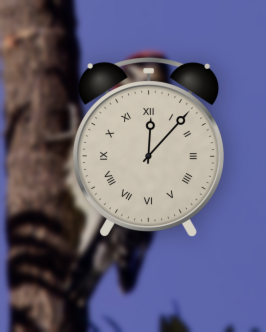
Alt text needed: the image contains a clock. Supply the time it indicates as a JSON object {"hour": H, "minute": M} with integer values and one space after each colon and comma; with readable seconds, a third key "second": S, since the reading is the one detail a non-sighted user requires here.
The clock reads {"hour": 12, "minute": 7}
